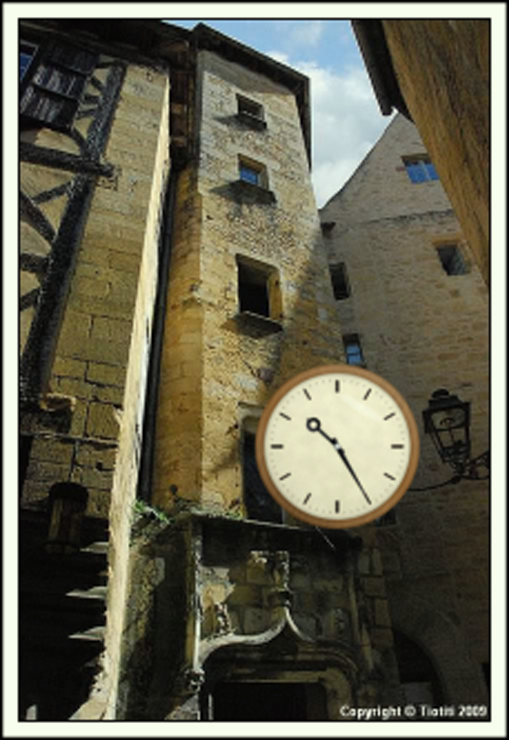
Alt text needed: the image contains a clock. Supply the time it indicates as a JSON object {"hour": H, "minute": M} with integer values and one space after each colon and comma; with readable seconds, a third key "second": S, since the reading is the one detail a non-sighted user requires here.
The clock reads {"hour": 10, "minute": 25}
